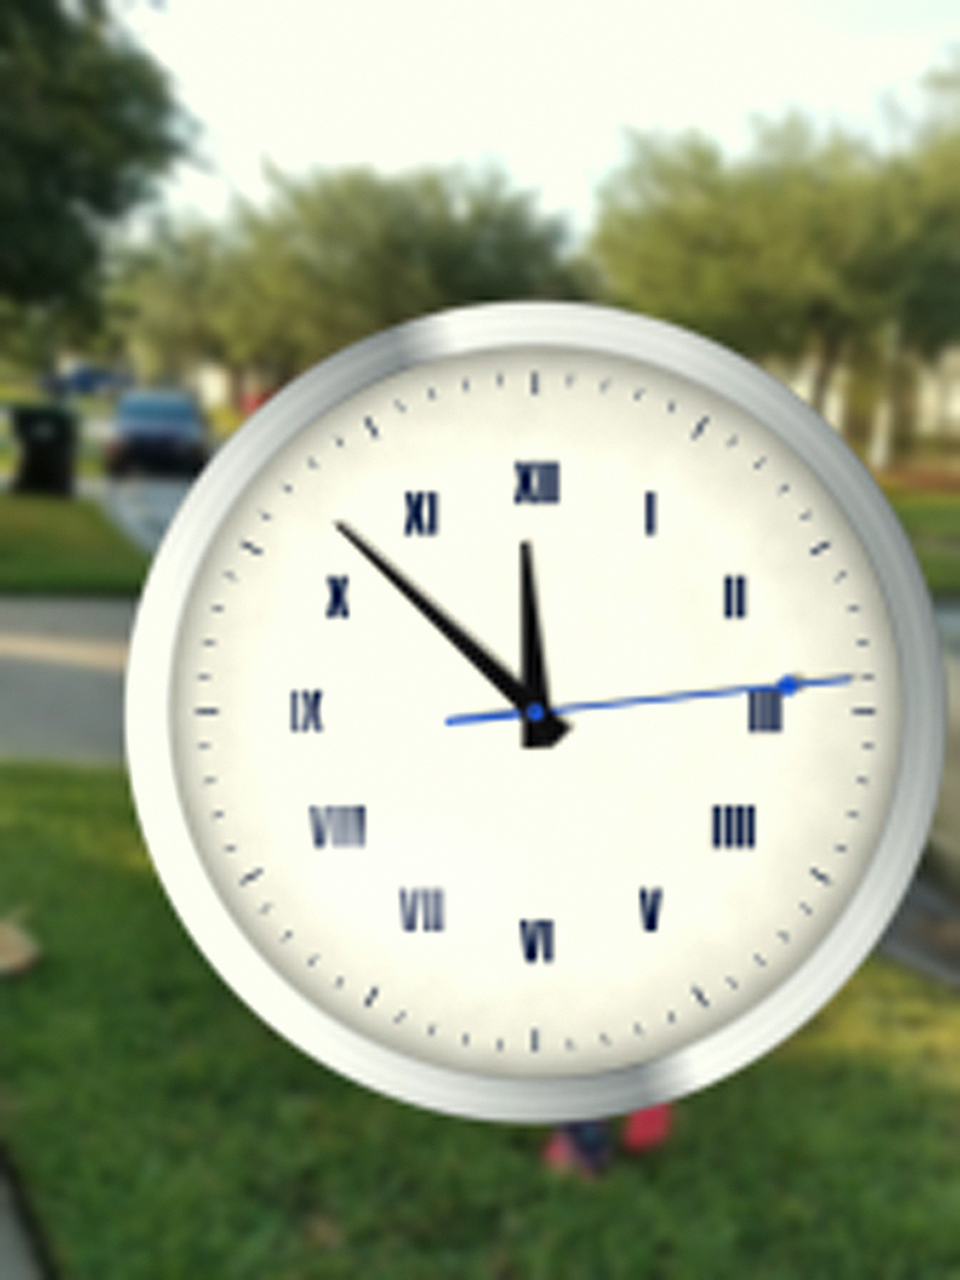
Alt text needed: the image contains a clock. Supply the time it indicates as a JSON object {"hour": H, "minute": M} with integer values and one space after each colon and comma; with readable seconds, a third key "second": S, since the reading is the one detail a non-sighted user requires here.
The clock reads {"hour": 11, "minute": 52, "second": 14}
